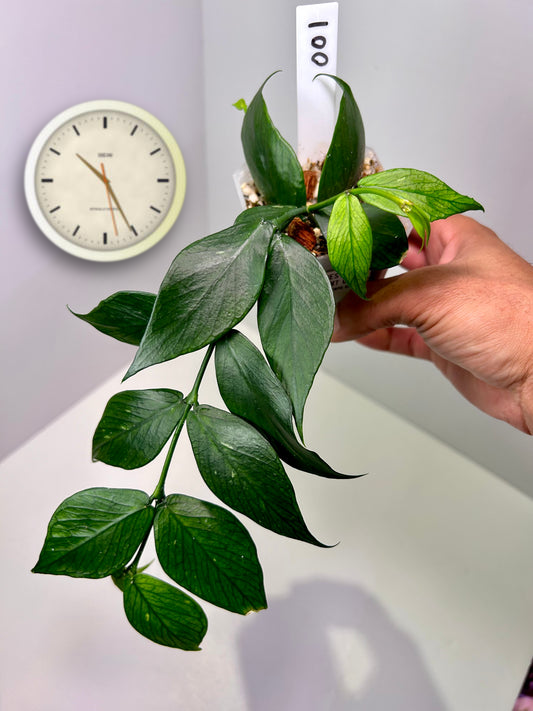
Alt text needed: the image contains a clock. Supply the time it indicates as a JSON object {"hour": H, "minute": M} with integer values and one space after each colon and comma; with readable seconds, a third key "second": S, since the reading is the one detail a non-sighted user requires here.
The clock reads {"hour": 10, "minute": 25, "second": 28}
